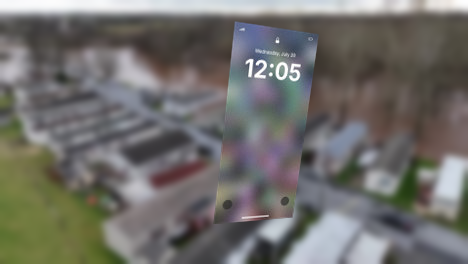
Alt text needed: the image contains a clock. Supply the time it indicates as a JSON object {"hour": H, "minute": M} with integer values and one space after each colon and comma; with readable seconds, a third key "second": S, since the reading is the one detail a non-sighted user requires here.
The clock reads {"hour": 12, "minute": 5}
